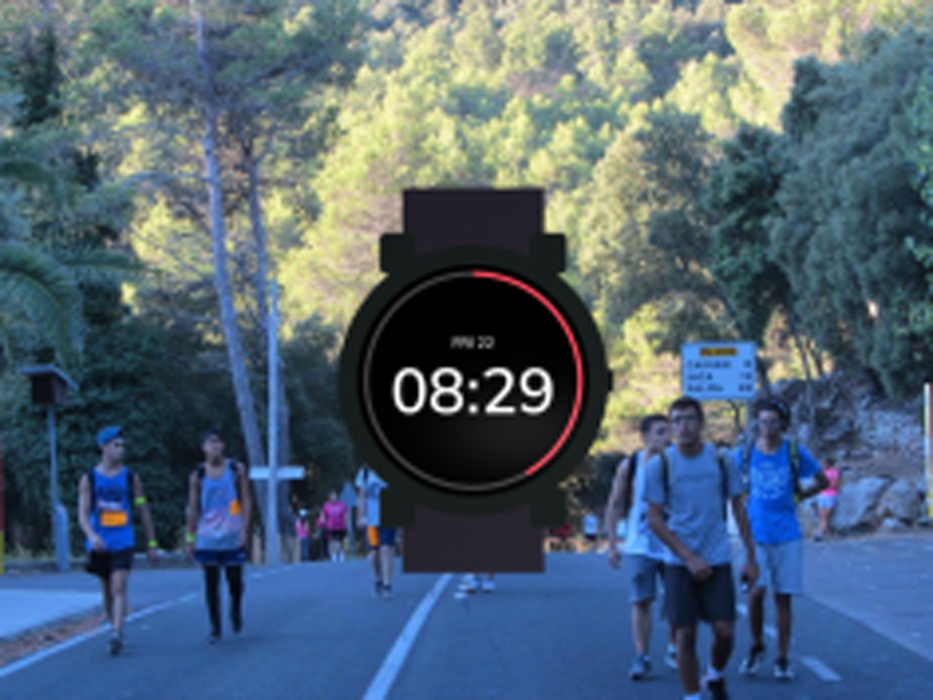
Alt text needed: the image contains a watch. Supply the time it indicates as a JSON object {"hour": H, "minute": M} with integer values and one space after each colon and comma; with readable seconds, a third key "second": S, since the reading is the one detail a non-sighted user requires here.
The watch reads {"hour": 8, "minute": 29}
